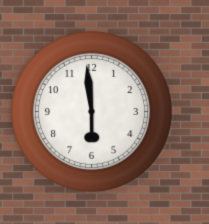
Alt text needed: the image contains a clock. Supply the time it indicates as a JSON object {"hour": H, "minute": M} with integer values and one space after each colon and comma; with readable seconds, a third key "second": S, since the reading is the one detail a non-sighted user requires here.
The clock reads {"hour": 5, "minute": 59}
